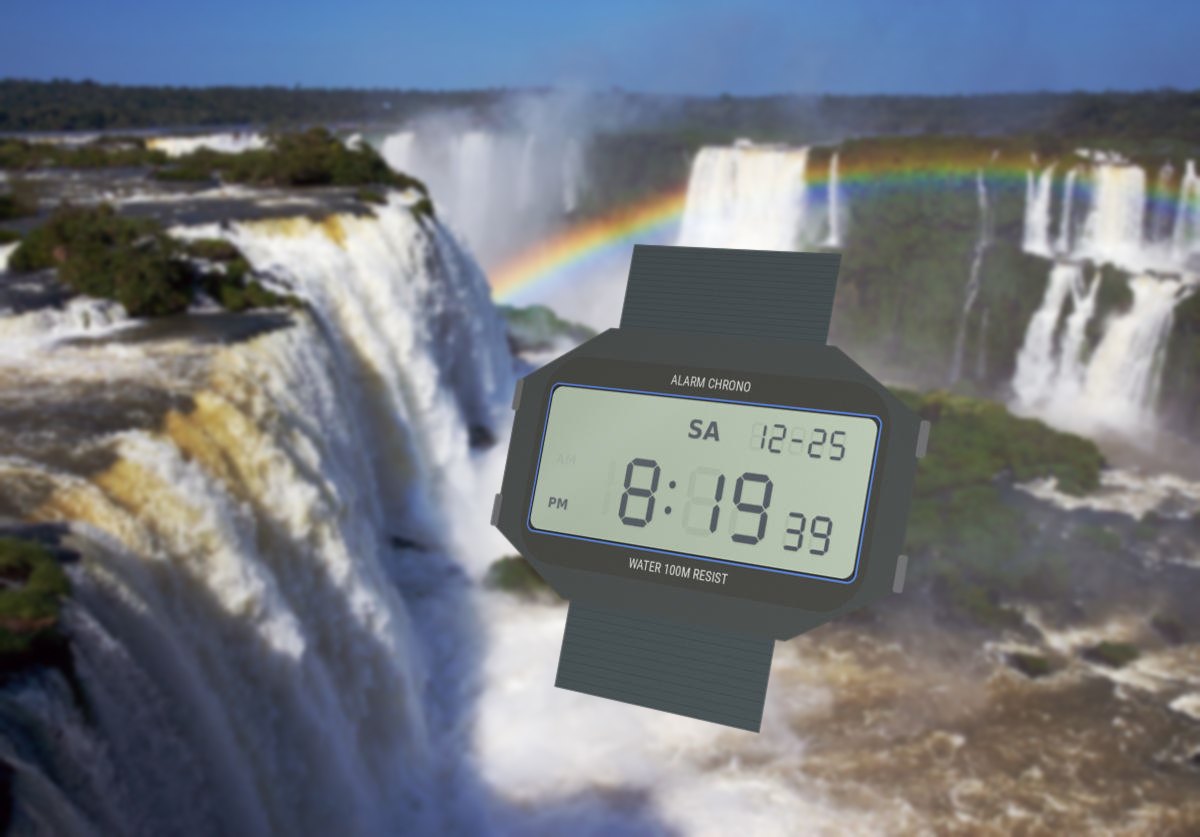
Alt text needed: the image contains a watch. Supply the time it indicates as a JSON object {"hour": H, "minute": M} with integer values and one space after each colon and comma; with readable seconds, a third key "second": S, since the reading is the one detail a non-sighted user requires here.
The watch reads {"hour": 8, "minute": 19, "second": 39}
